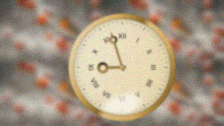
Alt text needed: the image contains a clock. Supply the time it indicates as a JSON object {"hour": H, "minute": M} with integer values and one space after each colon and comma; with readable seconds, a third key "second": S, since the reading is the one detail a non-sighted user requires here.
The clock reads {"hour": 8, "minute": 57}
